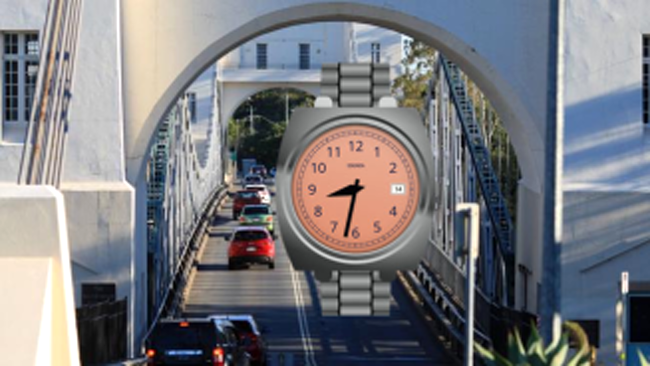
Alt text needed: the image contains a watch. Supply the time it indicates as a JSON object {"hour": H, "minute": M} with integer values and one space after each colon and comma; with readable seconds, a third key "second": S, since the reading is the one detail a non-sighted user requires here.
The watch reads {"hour": 8, "minute": 32}
